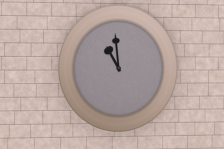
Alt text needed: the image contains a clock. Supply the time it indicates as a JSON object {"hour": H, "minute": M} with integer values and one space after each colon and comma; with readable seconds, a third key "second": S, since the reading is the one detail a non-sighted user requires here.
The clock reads {"hour": 10, "minute": 59}
